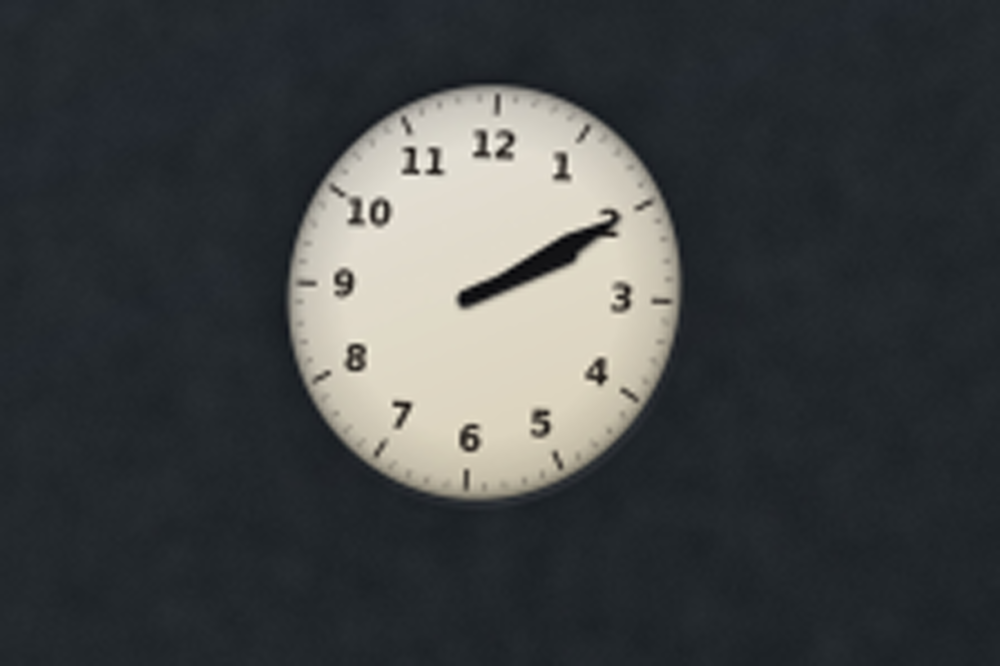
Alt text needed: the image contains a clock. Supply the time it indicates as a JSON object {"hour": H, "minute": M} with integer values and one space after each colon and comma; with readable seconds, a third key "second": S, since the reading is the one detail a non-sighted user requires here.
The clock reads {"hour": 2, "minute": 10}
